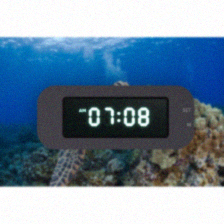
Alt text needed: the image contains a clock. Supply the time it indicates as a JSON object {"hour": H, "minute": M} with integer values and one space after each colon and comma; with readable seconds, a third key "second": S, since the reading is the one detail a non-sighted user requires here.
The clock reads {"hour": 7, "minute": 8}
